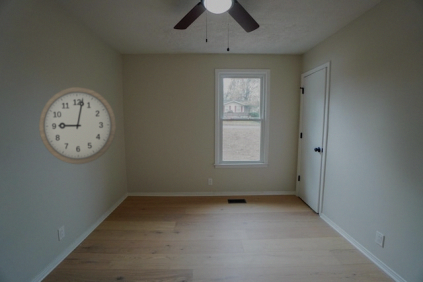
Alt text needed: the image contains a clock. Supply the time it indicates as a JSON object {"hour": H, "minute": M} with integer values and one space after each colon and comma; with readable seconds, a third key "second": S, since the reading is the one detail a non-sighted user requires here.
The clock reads {"hour": 9, "minute": 2}
